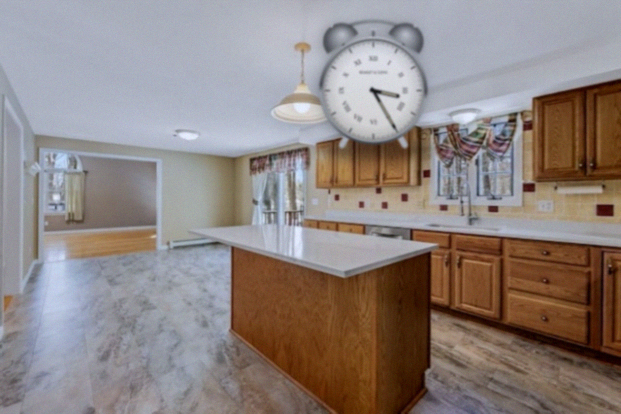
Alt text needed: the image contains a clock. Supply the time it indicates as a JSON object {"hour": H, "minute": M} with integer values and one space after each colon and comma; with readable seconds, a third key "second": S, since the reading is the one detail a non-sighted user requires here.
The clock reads {"hour": 3, "minute": 25}
